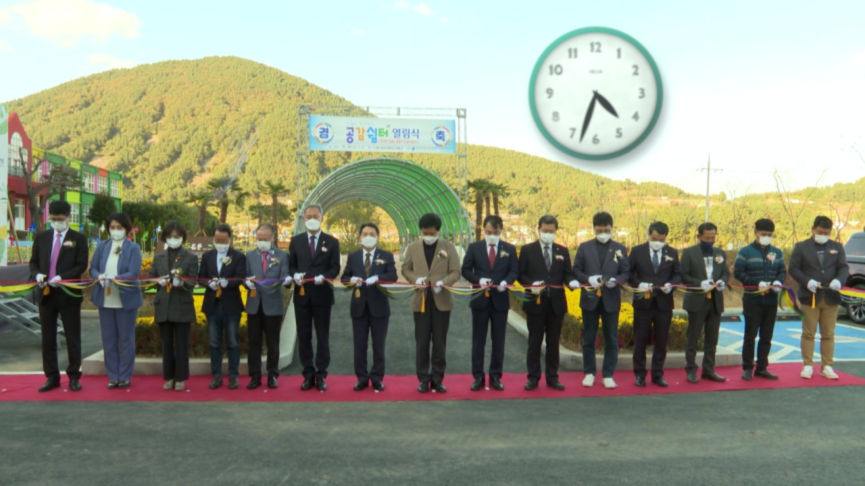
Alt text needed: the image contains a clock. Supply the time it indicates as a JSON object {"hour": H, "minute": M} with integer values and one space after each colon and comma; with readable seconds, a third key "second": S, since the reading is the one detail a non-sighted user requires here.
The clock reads {"hour": 4, "minute": 33}
